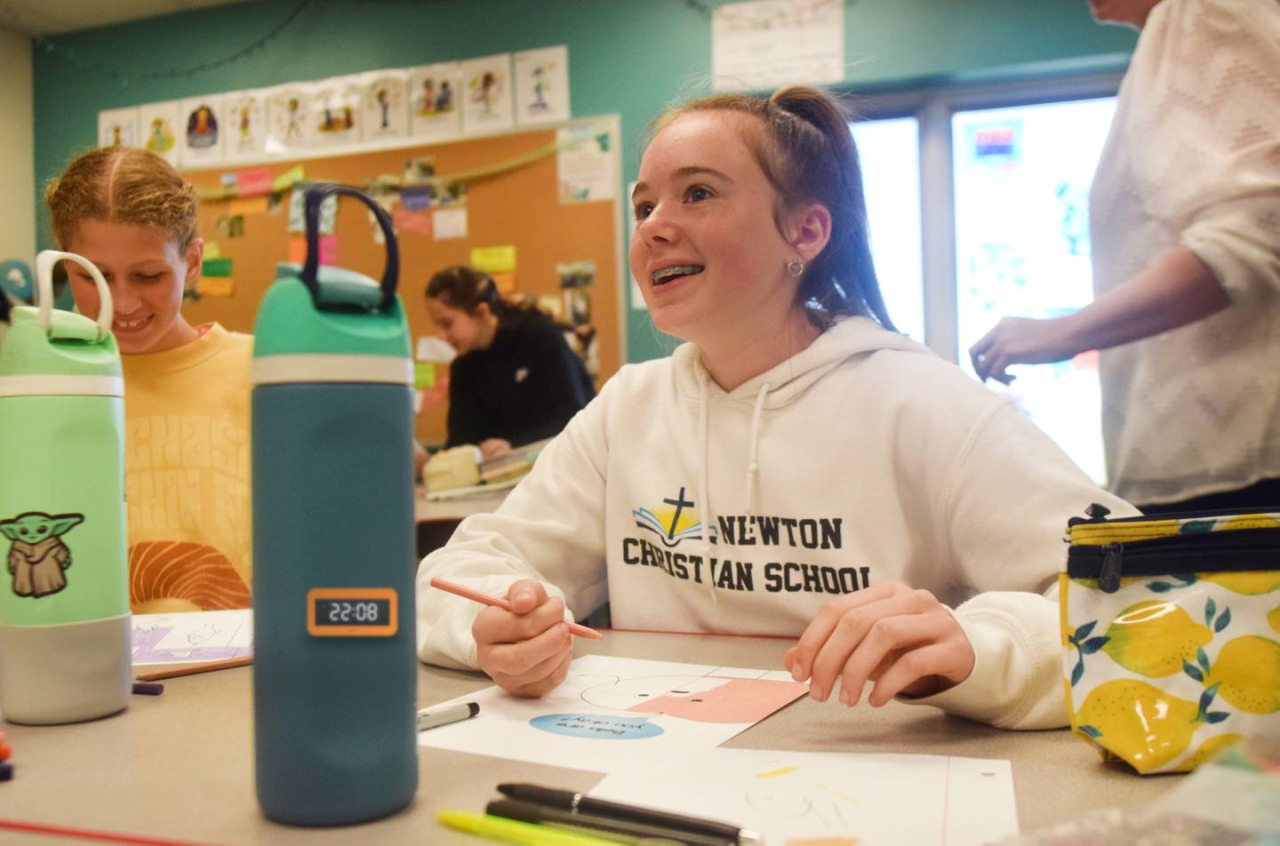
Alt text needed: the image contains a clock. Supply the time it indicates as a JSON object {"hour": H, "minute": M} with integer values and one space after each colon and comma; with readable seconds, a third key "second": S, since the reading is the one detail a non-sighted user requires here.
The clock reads {"hour": 22, "minute": 8}
